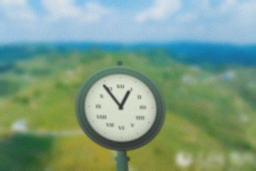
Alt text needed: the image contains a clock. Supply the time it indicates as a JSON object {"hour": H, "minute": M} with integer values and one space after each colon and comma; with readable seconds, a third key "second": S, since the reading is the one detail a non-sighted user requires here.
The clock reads {"hour": 12, "minute": 54}
